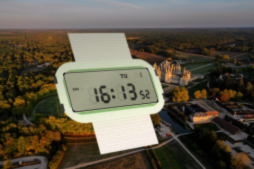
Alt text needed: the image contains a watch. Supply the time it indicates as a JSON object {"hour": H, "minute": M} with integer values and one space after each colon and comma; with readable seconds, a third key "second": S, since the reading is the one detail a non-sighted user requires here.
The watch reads {"hour": 16, "minute": 13}
